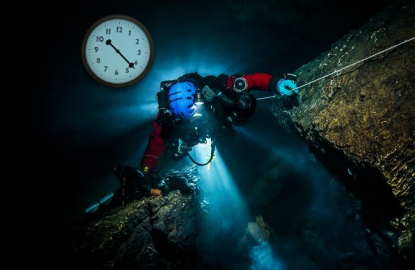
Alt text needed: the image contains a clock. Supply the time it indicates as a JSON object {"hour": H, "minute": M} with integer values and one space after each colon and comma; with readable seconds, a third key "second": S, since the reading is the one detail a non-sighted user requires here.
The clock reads {"hour": 10, "minute": 22}
